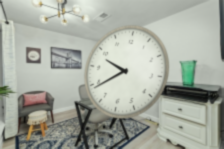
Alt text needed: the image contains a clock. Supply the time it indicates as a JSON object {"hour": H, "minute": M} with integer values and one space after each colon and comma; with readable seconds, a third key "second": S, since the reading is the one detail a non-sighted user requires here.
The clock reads {"hour": 9, "minute": 39}
